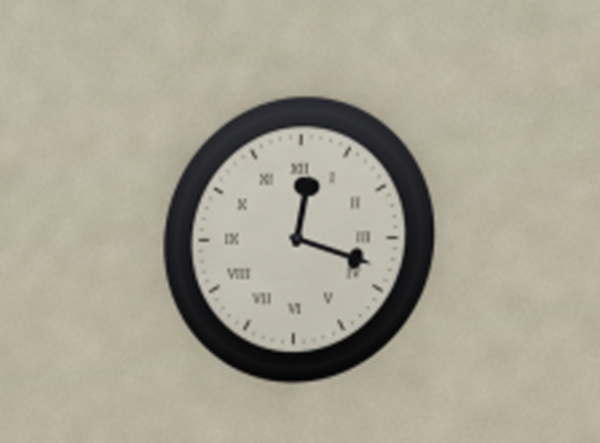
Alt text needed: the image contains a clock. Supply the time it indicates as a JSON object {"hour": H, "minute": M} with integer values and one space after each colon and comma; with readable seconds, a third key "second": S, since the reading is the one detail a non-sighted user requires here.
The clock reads {"hour": 12, "minute": 18}
